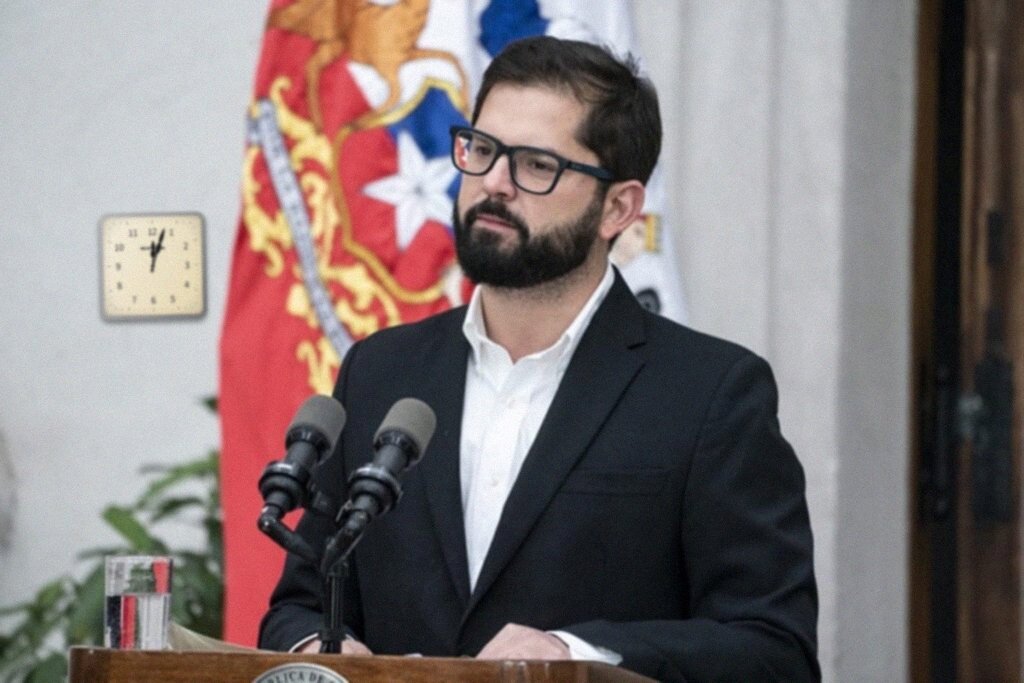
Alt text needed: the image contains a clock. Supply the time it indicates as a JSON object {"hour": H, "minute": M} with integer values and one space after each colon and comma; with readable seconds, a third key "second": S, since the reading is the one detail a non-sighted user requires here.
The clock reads {"hour": 12, "minute": 3}
